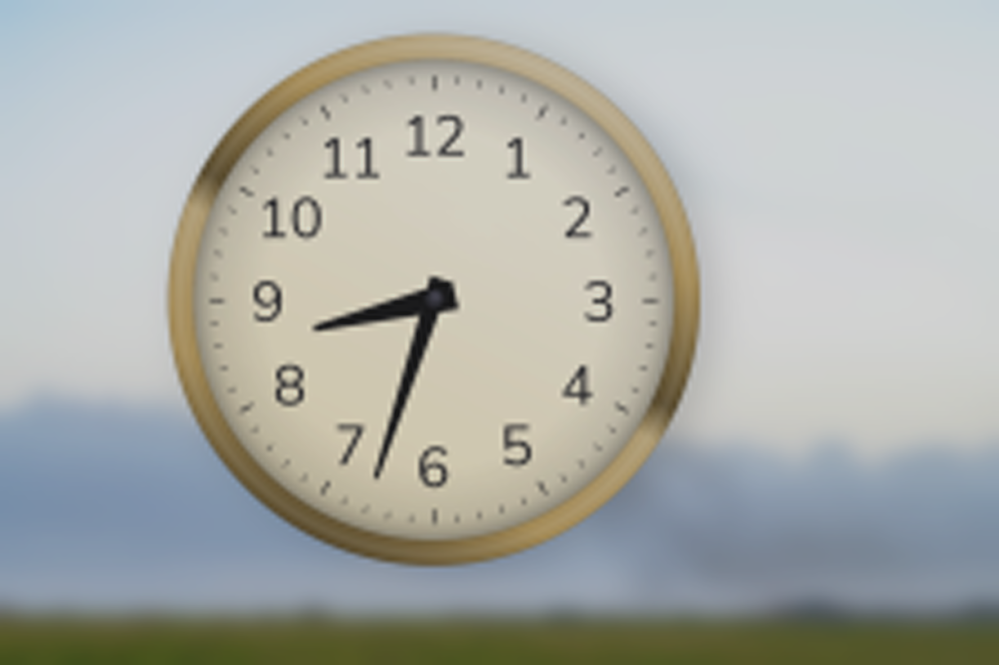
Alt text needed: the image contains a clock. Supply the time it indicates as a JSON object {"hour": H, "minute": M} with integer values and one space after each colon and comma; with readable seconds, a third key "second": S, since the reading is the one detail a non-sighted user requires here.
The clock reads {"hour": 8, "minute": 33}
